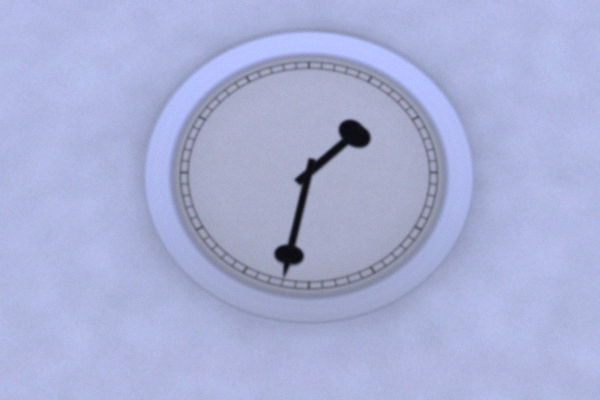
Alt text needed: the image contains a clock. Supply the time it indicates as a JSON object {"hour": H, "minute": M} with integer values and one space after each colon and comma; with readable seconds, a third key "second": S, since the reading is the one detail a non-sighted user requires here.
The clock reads {"hour": 1, "minute": 32}
